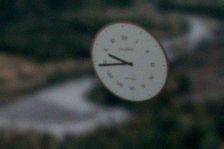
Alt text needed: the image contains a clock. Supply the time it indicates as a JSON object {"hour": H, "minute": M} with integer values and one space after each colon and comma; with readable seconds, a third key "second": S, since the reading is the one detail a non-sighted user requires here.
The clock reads {"hour": 9, "minute": 44}
